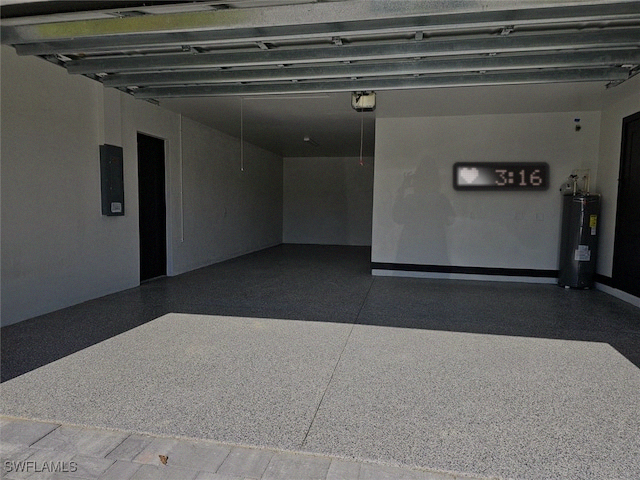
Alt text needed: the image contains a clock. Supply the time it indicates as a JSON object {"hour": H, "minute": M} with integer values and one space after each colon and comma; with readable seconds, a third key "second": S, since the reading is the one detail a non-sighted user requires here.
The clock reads {"hour": 3, "minute": 16}
